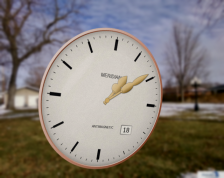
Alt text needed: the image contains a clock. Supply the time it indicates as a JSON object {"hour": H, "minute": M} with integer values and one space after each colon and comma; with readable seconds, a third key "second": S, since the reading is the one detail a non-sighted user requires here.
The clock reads {"hour": 1, "minute": 9}
